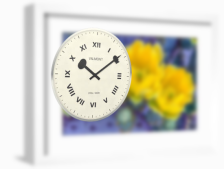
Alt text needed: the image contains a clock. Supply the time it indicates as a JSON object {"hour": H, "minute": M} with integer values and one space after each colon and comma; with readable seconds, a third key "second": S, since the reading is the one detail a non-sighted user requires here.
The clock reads {"hour": 10, "minute": 9}
